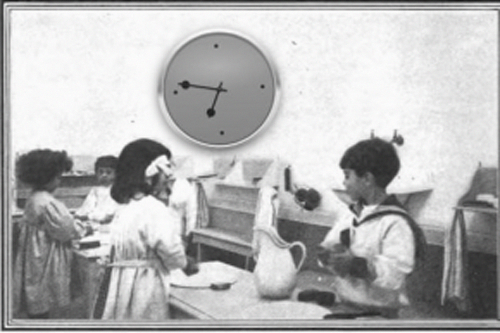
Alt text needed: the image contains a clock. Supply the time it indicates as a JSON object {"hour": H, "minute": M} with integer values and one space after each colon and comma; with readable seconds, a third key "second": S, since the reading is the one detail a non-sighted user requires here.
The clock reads {"hour": 6, "minute": 47}
